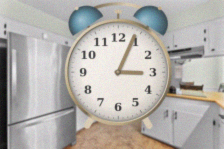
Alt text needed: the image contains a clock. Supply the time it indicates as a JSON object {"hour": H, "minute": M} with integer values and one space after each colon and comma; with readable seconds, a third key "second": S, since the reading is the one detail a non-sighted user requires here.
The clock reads {"hour": 3, "minute": 4}
